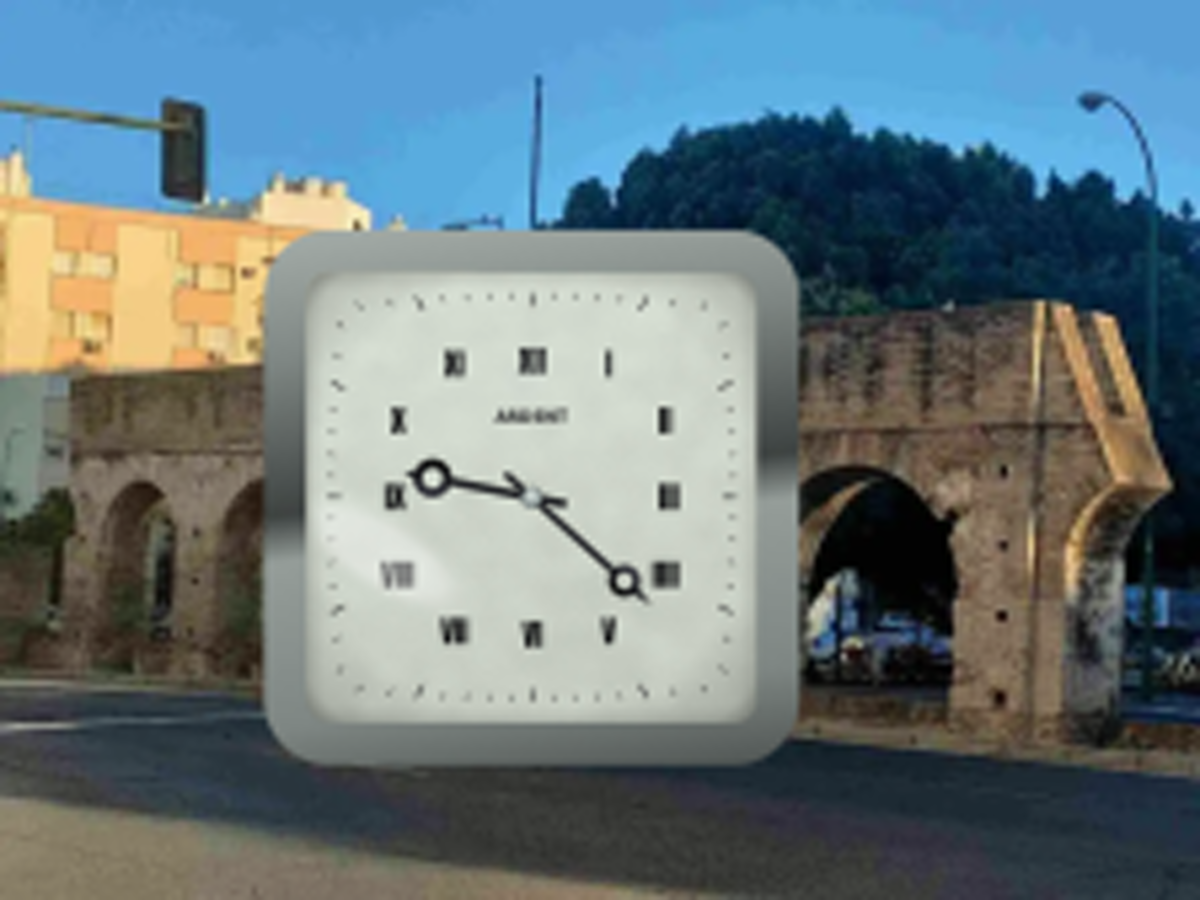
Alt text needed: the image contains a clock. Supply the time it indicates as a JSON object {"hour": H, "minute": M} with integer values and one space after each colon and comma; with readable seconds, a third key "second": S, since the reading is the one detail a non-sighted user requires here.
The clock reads {"hour": 9, "minute": 22}
